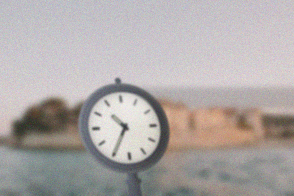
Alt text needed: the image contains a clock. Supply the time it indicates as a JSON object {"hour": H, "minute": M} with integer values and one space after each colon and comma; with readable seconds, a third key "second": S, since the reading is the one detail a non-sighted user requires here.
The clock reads {"hour": 10, "minute": 35}
